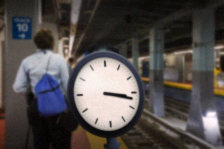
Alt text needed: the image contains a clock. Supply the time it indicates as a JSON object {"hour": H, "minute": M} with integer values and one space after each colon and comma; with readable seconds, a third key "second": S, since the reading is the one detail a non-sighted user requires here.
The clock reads {"hour": 3, "minute": 17}
